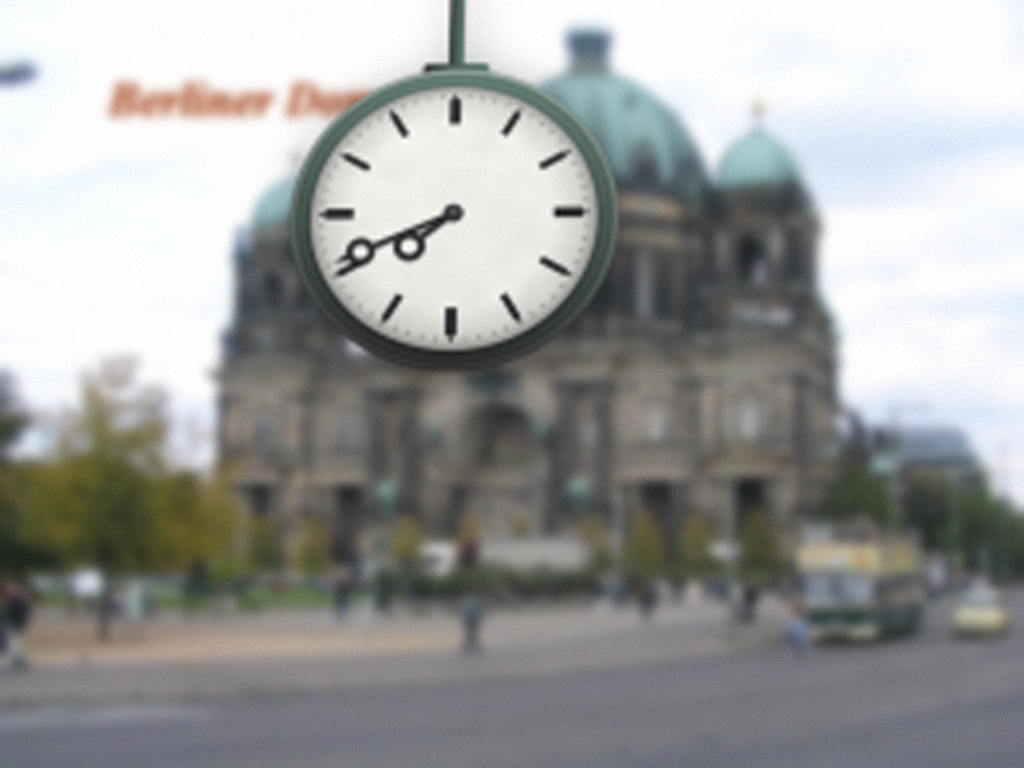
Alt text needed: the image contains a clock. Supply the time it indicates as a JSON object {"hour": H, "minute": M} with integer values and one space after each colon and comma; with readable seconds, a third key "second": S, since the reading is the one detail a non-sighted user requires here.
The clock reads {"hour": 7, "minute": 41}
